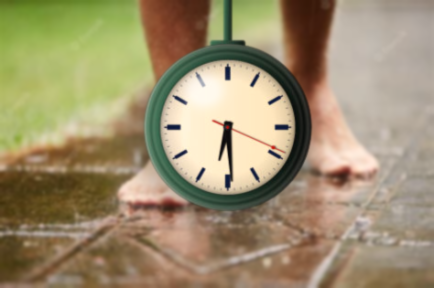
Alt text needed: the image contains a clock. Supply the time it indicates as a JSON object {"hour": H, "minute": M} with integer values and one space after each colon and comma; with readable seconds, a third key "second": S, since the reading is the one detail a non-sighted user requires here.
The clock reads {"hour": 6, "minute": 29, "second": 19}
